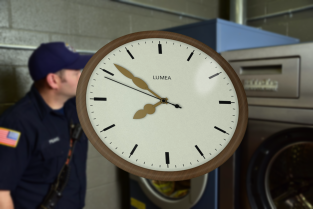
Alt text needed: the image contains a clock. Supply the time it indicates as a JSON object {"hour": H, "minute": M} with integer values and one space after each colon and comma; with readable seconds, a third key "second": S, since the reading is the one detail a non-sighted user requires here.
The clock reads {"hour": 7, "minute": 51, "second": 49}
